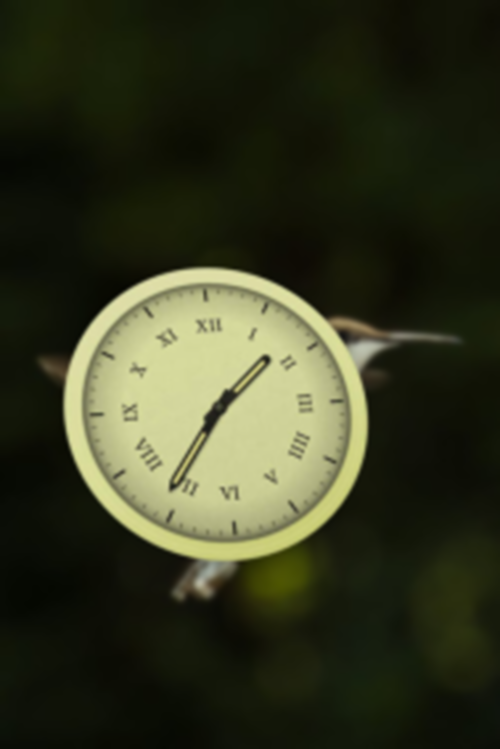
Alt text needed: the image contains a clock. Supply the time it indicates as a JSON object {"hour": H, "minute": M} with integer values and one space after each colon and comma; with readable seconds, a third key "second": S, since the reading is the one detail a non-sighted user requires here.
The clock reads {"hour": 1, "minute": 36}
